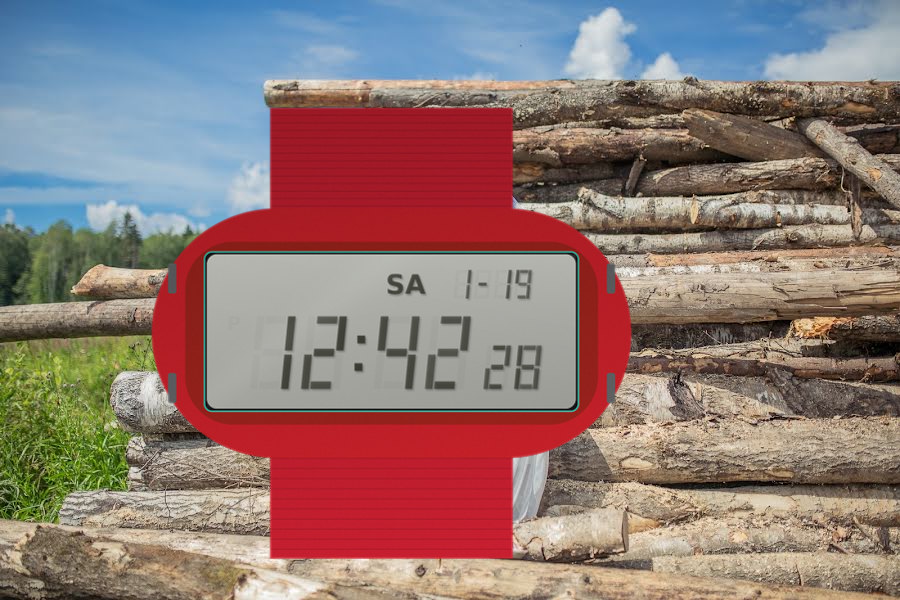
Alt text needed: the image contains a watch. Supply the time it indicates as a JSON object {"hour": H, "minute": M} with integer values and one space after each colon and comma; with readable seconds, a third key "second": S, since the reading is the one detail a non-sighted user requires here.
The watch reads {"hour": 12, "minute": 42, "second": 28}
